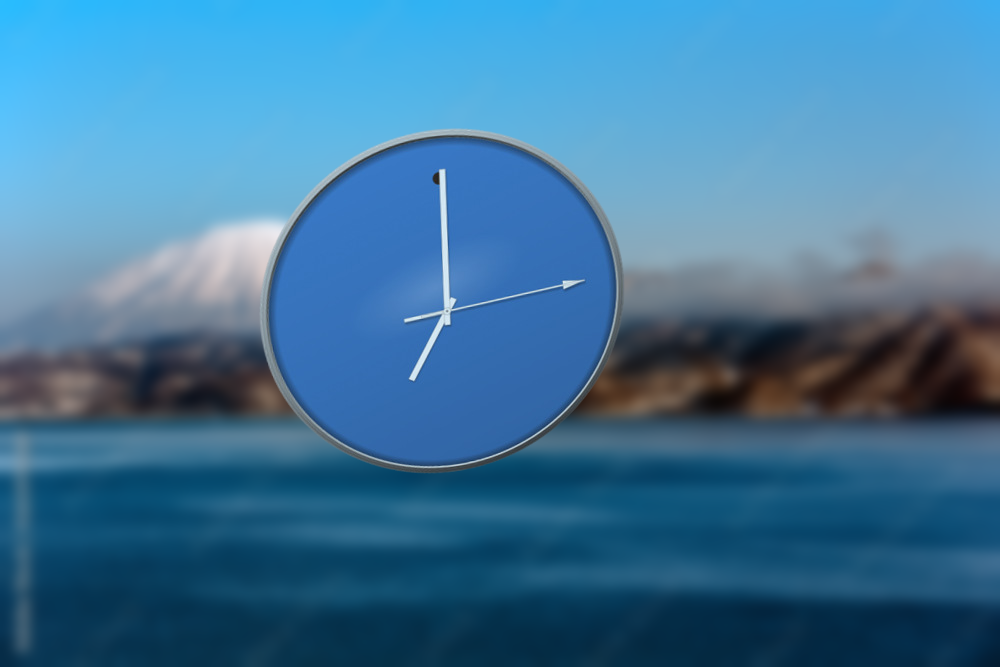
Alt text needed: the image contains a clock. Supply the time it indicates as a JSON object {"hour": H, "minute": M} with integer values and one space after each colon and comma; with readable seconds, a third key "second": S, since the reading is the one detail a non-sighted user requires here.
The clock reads {"hour": 7, "minute": 0, "second": 14}
